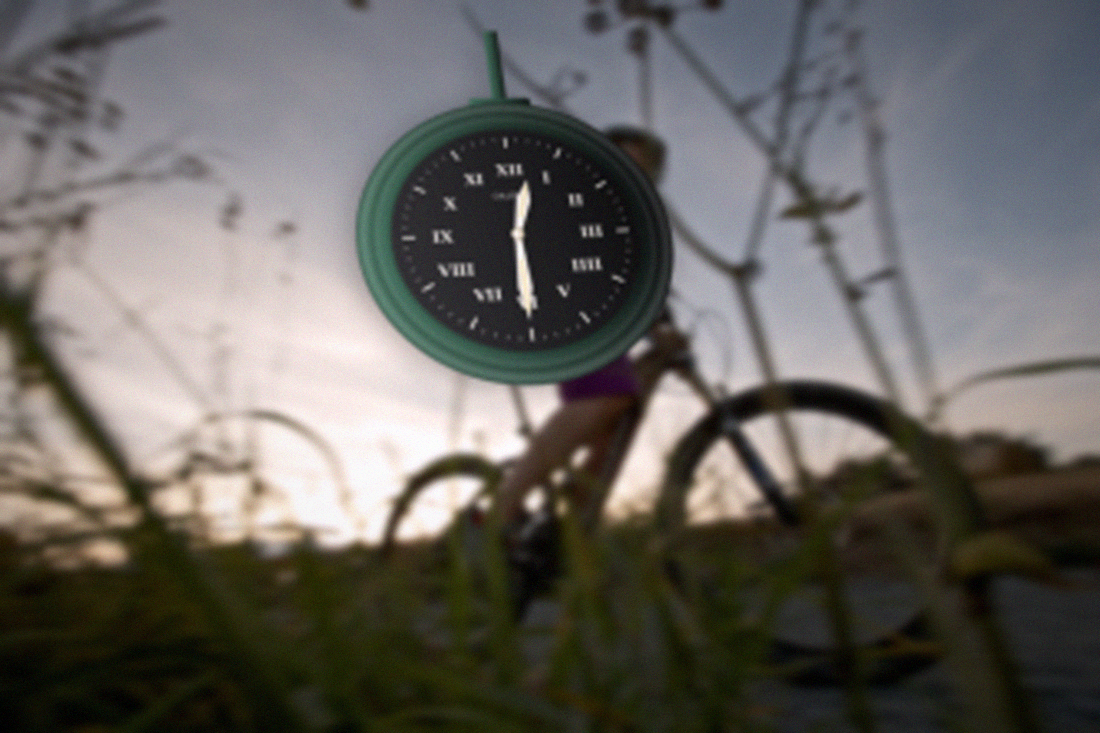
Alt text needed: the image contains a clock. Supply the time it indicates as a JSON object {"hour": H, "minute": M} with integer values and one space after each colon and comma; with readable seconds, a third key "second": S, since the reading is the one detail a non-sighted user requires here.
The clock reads {"hour": 12, "minute": 30}
